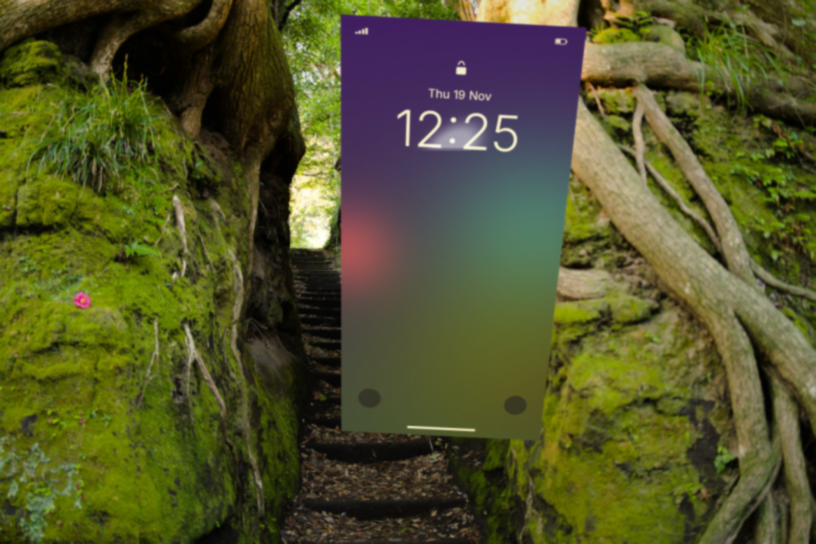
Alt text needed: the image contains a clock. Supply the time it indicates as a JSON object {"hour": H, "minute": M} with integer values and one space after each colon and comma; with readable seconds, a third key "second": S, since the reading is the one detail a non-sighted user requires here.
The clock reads {"hour": 12, "minute": 25}
